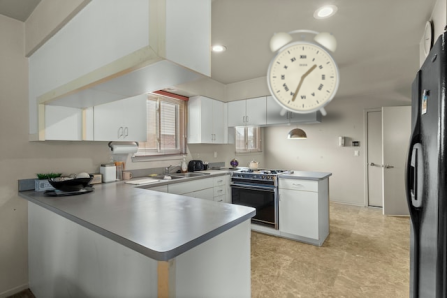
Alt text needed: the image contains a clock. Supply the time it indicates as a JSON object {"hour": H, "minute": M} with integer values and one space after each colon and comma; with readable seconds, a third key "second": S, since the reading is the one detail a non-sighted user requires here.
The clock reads {"hour": 1, "minute": 34}
